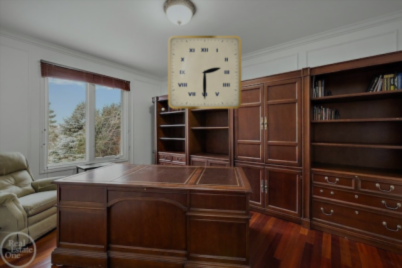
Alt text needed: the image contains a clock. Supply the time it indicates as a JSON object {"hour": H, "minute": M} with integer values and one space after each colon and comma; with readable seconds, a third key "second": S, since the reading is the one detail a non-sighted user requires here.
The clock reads {"hour": 2, "minute": 30}
